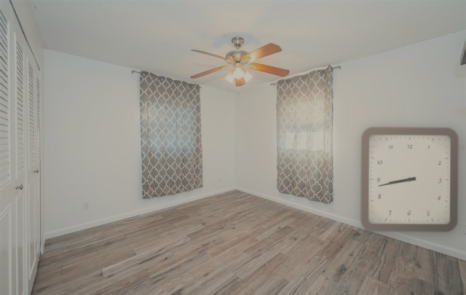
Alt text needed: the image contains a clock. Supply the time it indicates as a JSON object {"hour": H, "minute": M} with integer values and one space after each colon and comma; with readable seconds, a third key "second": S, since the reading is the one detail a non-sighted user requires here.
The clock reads {"hour": 8, "minute": 43}
